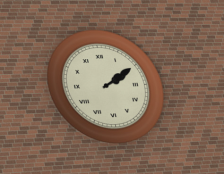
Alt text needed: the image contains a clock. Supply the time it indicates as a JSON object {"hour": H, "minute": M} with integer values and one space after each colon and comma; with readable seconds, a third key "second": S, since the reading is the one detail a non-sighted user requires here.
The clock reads {"hour": 2, "minute": 10}
